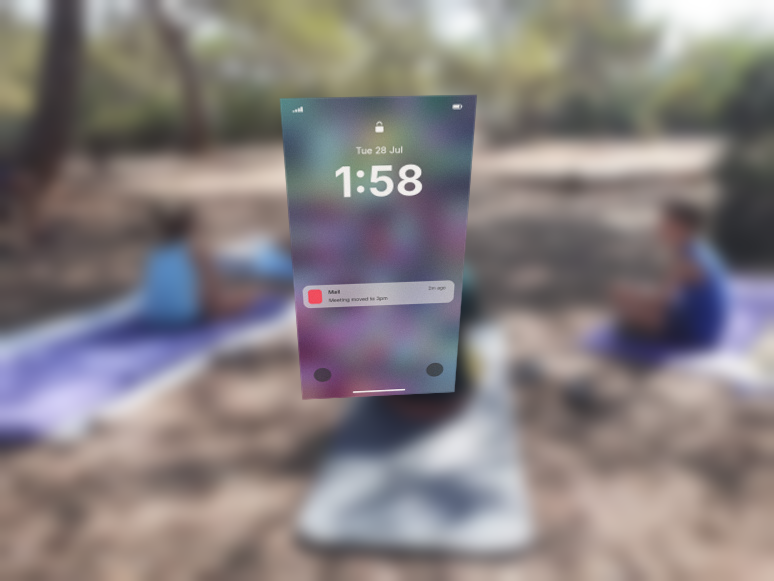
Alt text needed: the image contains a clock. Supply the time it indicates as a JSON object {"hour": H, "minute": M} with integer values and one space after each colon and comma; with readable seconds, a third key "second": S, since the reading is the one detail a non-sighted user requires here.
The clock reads {"hour": 1, "minute": 58}
